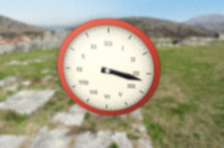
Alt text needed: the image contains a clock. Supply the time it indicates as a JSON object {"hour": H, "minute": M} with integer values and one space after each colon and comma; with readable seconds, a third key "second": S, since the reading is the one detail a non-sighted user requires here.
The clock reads {"hour": 3, "minute": 17}
